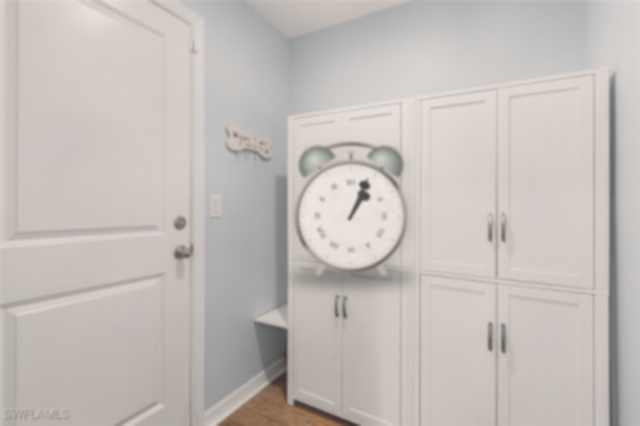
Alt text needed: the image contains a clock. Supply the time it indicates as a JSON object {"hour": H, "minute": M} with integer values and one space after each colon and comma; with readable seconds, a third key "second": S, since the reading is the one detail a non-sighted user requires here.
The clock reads {"hour": 1, "minute": 4}
